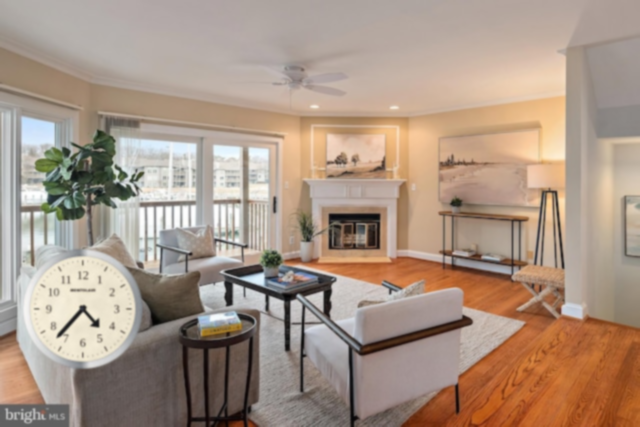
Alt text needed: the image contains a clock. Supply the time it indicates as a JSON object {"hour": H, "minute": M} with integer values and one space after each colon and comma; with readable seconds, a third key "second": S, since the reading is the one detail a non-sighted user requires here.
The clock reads {"hour": 4, "minute": 37}
